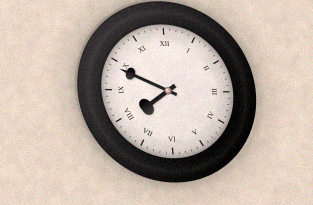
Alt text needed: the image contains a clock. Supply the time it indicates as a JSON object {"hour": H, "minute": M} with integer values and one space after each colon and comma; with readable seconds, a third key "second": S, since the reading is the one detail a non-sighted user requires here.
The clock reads {"hour": 7, "minute": 49}
